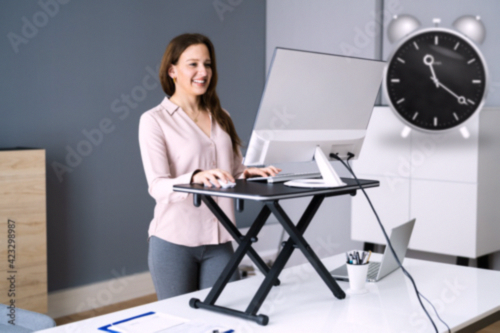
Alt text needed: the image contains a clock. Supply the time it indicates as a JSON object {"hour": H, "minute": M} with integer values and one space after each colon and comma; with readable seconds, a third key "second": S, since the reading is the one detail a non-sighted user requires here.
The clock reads {"hour": 11, "minute": 21}
